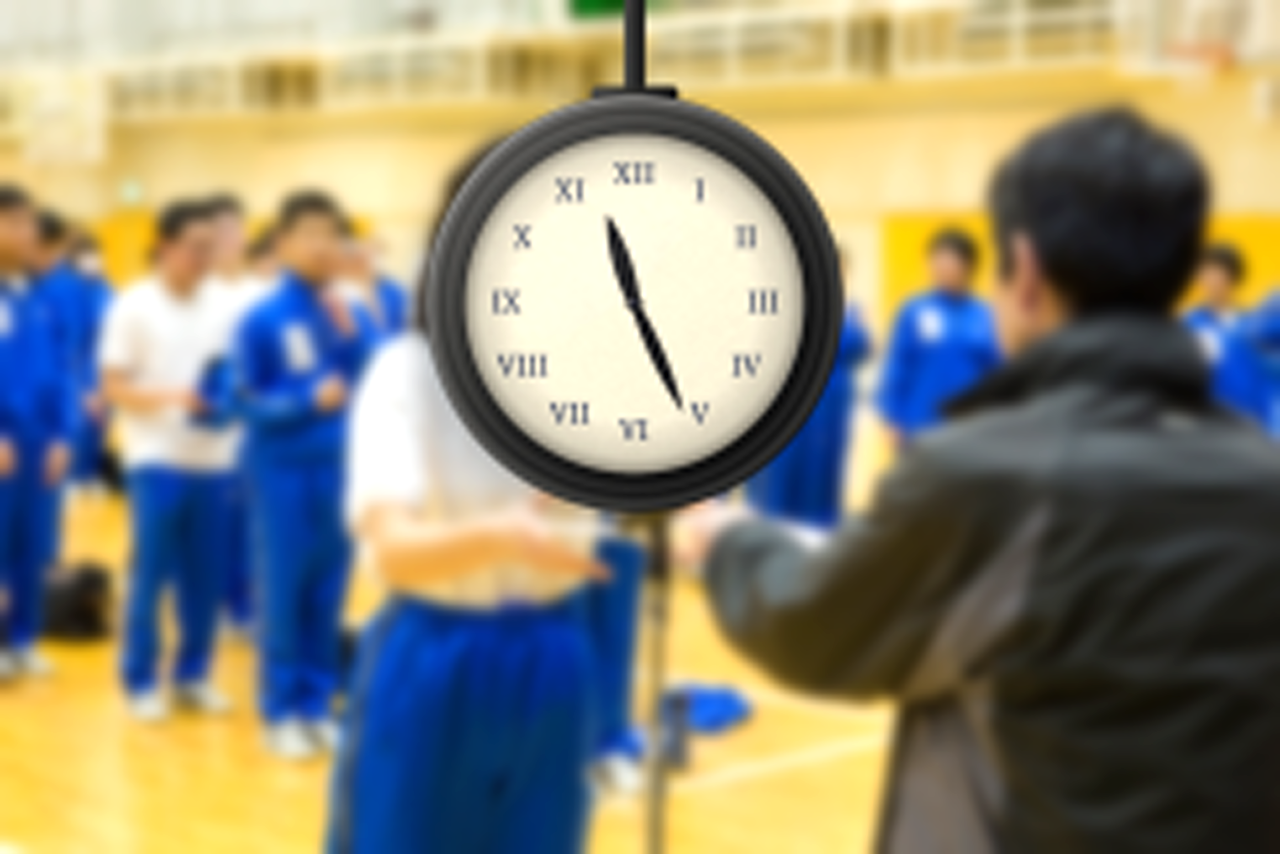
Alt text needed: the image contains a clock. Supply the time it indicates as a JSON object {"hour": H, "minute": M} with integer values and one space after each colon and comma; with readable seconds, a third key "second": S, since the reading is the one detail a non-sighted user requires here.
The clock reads {"hour": 11, "minute": 26}
